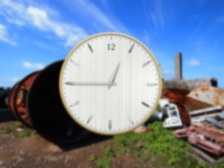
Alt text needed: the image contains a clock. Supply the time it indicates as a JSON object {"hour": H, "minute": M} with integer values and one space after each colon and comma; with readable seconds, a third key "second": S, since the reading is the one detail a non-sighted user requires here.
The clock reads {"hour": 12, "minute": 45}
